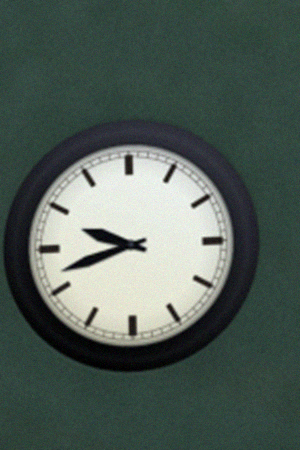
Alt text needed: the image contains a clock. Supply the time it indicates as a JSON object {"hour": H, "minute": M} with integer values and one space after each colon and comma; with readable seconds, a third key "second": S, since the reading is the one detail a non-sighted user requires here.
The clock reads {"hour": 9, "minute": 42}
